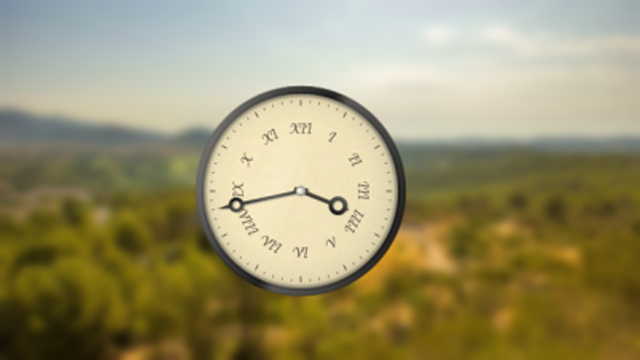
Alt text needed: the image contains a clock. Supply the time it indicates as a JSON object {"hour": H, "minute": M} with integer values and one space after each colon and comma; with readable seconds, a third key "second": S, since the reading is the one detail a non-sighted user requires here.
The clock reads {"hour": 3, "minute": 43}
